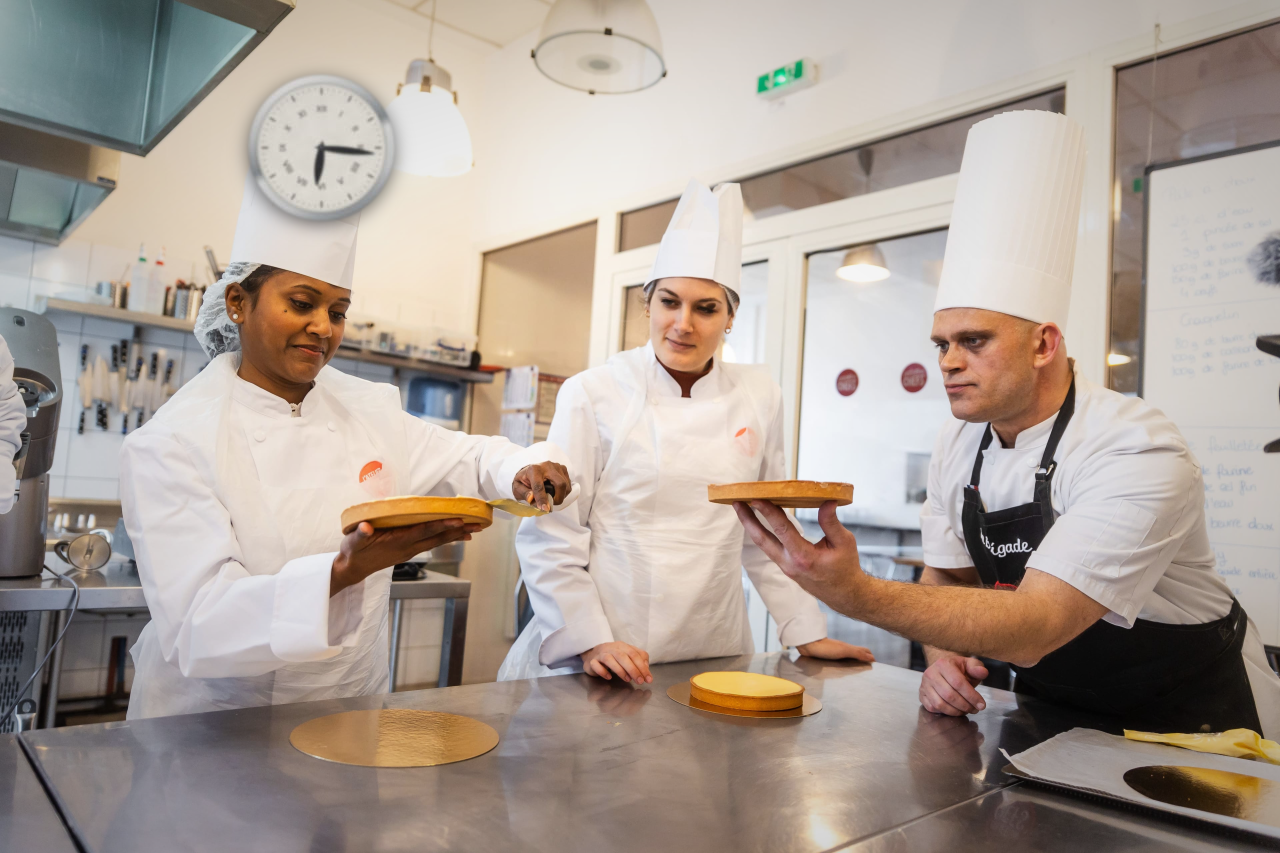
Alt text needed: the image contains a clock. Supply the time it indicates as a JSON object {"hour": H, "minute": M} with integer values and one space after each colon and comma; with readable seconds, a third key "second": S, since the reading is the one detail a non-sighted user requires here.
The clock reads {"hour": 6, "minute": 16}
